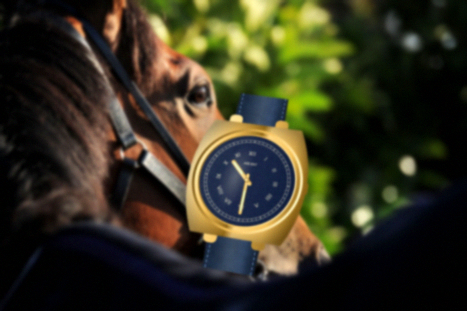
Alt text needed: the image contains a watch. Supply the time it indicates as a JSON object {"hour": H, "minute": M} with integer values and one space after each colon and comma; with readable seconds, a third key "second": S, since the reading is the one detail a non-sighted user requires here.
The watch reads {"hour": 10, "minute": 30}
